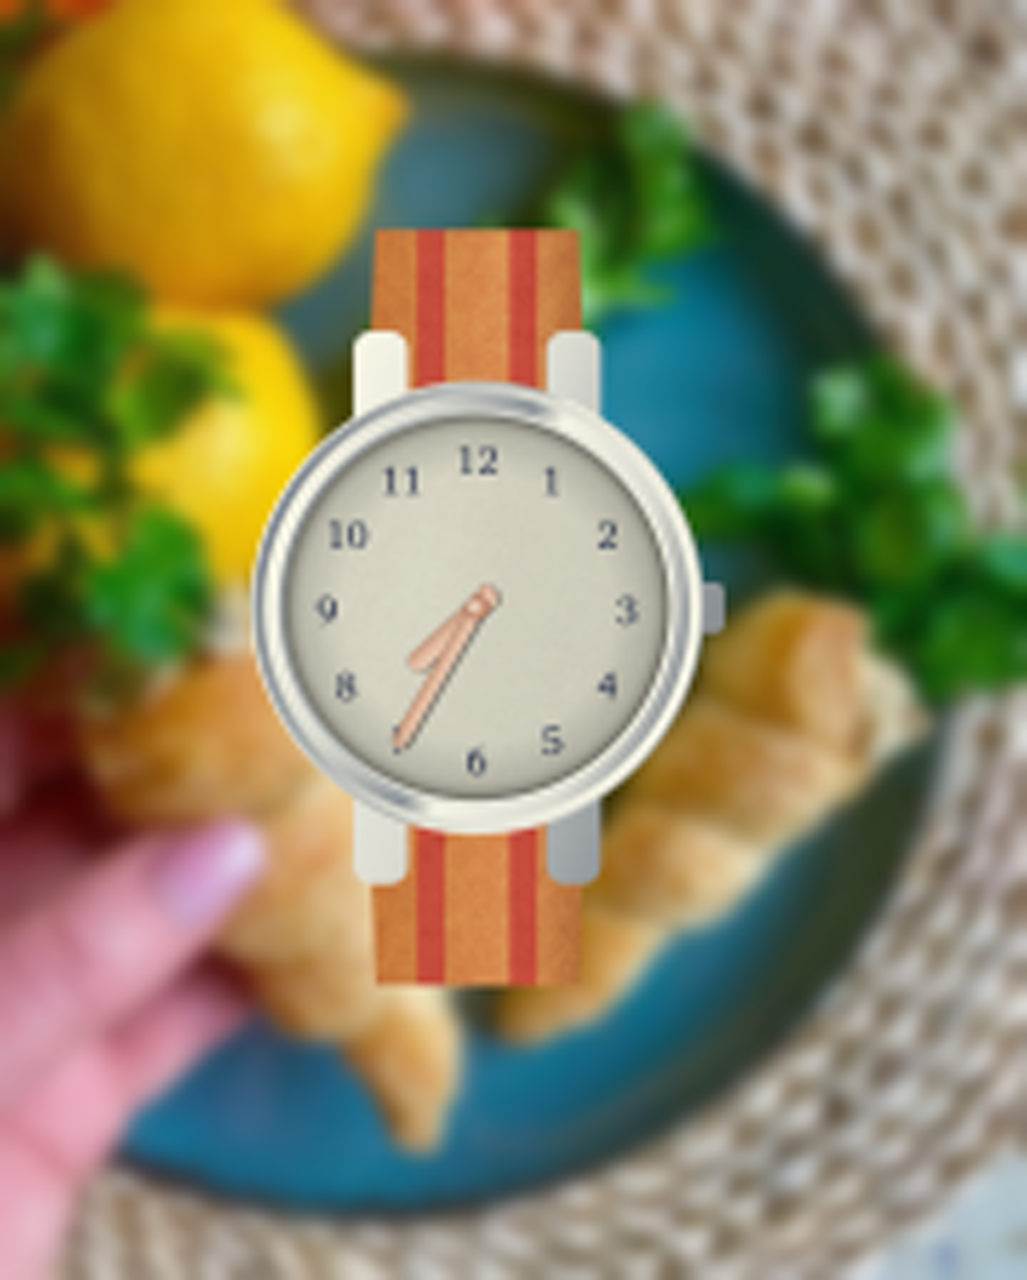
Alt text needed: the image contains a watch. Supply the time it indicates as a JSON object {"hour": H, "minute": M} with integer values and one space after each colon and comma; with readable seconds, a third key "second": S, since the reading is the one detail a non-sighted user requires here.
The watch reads {"hour": 7, "minute": 35}
